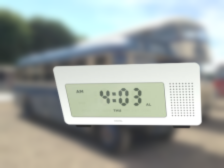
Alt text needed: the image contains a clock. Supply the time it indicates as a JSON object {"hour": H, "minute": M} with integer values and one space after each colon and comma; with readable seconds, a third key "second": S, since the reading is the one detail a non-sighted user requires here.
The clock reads {"hour": 4, "minute": 3}
